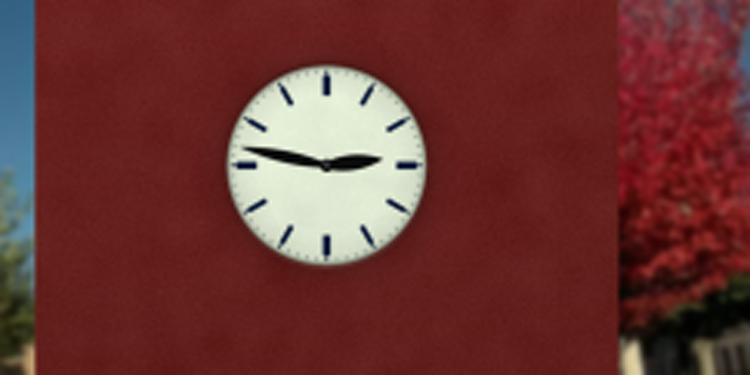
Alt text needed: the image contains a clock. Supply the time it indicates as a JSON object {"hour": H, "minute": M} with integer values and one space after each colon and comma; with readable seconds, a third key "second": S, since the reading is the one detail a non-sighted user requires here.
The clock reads {"hour": 2, "minute": 47}
